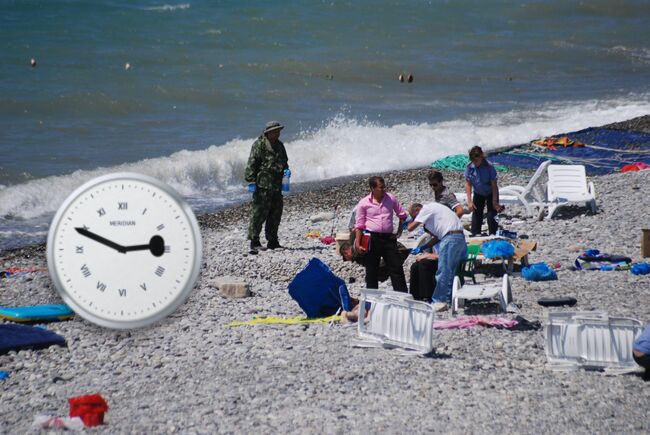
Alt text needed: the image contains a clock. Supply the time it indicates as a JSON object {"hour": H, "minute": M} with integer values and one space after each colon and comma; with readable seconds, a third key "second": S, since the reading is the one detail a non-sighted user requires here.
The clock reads {"hour": 2, "minute": 49}
